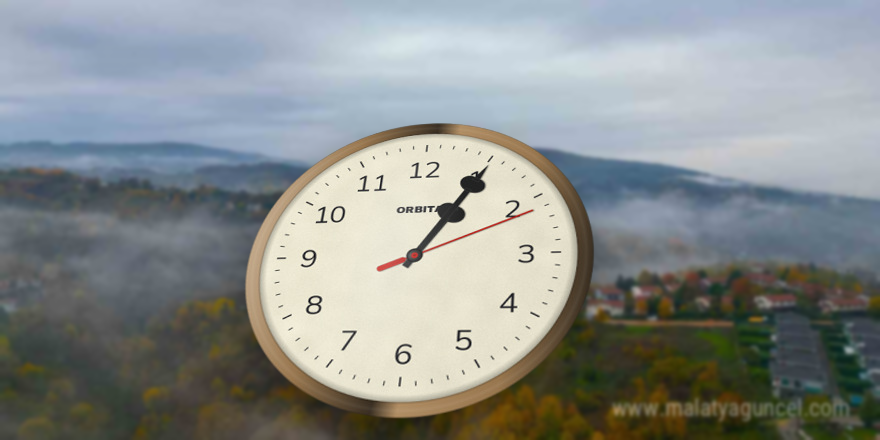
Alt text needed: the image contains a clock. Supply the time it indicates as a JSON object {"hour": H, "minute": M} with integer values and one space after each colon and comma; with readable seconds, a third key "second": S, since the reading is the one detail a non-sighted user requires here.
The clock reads {"hour": 1, "minute": 5, "second": 11}
